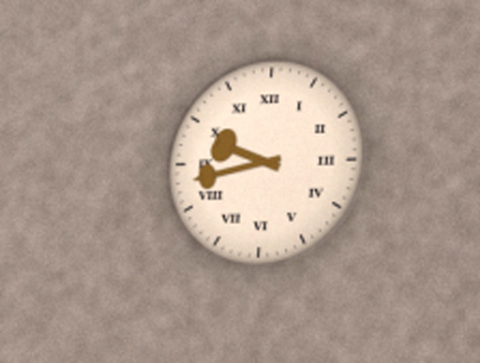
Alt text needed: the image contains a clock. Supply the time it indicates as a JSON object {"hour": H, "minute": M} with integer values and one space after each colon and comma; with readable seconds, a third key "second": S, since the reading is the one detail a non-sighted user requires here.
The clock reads {"hour": 9, "minute": 43}
